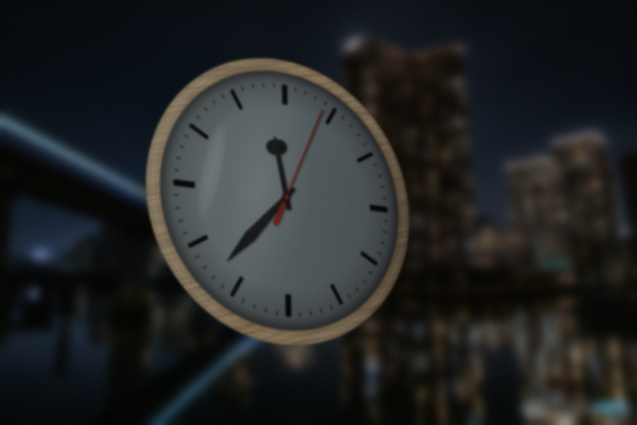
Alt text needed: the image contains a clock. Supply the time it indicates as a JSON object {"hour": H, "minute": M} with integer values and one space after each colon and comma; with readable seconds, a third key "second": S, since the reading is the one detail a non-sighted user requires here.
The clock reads {"hour": 11, "minute": 37, "second": 4}
